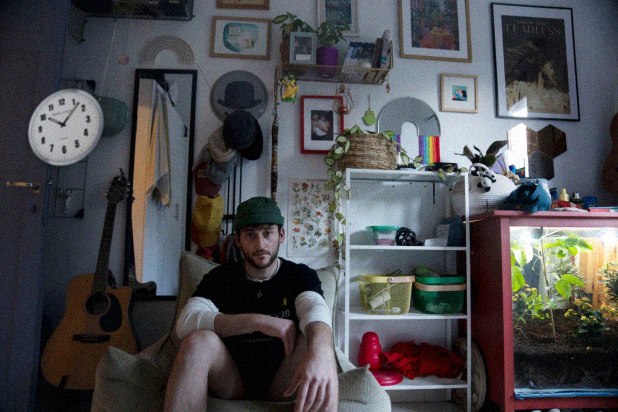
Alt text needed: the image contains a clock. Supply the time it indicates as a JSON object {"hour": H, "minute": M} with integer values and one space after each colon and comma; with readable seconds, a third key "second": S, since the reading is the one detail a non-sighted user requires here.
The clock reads {"hour": 10, "minute": 7}
